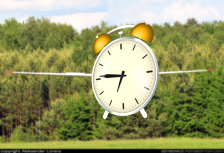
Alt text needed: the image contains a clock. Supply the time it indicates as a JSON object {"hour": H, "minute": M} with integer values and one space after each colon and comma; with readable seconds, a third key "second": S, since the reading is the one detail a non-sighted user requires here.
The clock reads {"hour": 6, "minute": 46}
